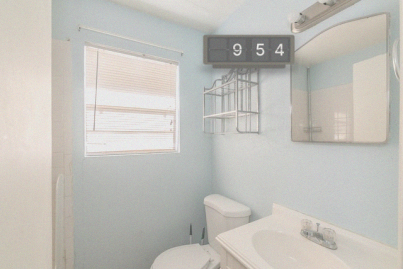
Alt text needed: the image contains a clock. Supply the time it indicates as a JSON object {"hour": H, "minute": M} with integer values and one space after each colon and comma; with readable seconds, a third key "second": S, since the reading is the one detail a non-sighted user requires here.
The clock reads {"hour": 9, "minute": 54}
